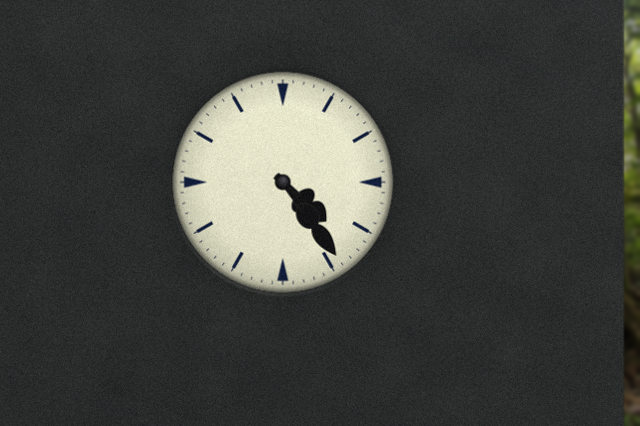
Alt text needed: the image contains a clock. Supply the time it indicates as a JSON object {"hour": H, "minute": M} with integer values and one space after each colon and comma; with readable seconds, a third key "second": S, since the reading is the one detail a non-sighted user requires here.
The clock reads {"hour": 4, "minute": 24}
